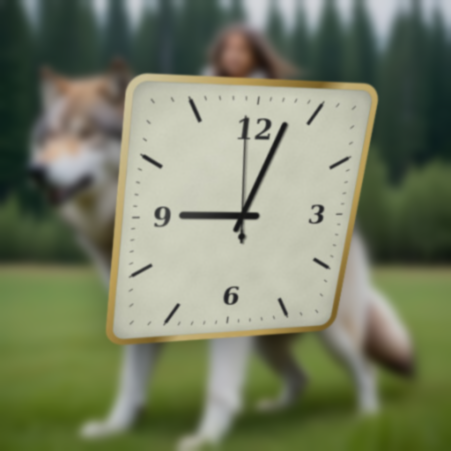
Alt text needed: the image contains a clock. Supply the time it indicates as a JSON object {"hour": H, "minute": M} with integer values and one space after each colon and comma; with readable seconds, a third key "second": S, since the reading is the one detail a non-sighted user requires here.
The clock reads {"hour": 9, "minute": 2, "second": 59}
